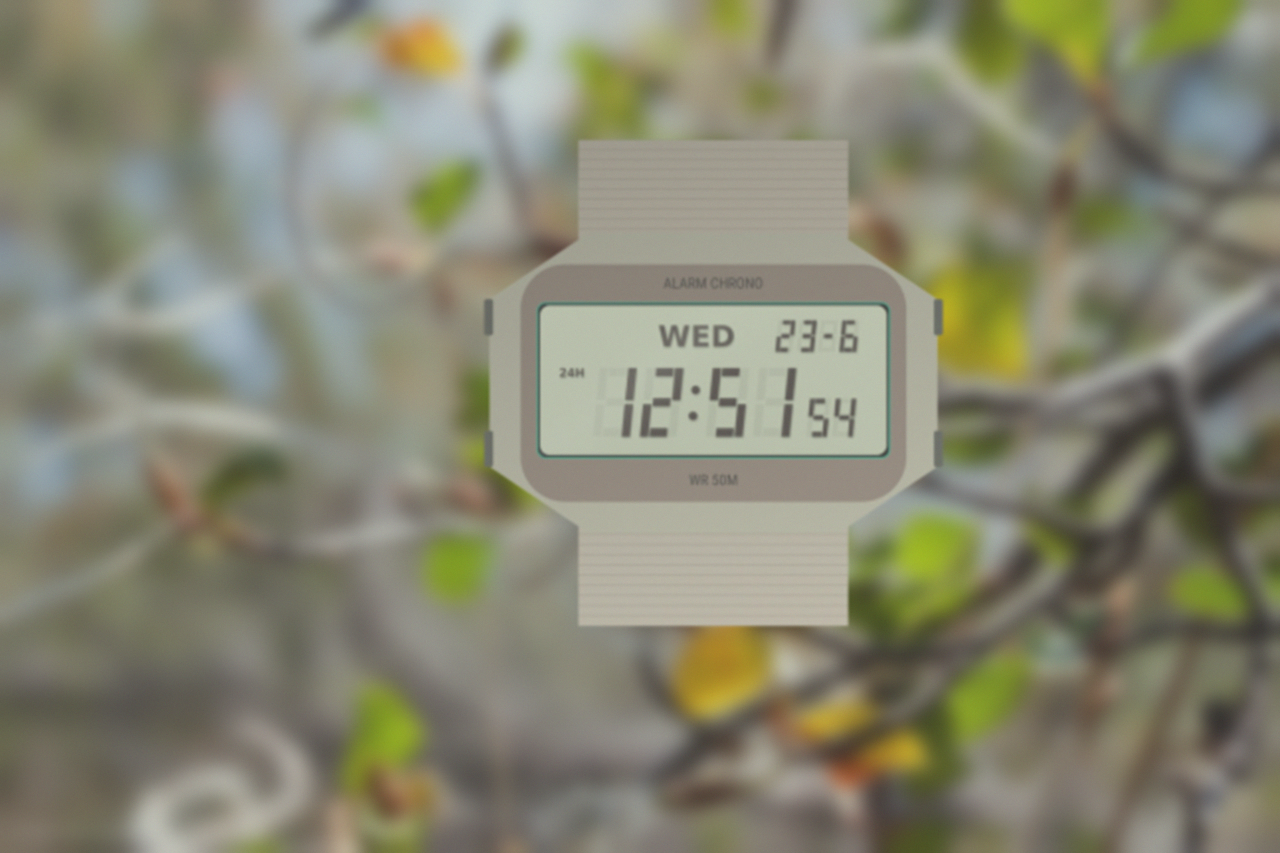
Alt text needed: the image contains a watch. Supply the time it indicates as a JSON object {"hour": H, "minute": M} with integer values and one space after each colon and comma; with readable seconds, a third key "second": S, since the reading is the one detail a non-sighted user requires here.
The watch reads {"hour": 12, "minute": 51, "second": 54}
